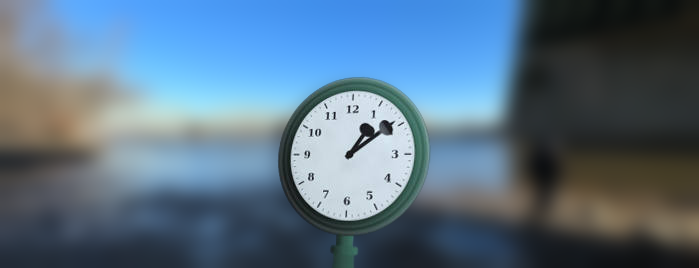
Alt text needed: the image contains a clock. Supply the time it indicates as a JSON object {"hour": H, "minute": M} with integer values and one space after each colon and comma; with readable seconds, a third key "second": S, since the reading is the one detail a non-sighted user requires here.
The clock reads {"hour": 1, "minute": 9}
